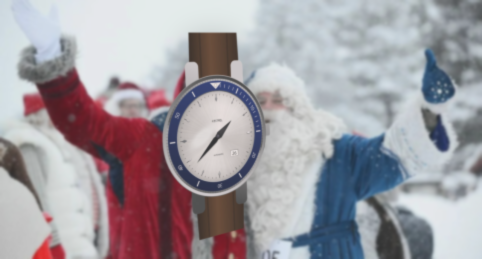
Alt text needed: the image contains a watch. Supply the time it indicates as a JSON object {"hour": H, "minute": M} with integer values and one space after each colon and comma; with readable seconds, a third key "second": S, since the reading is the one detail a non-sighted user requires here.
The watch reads {"hour": 1, "minute": 38}
